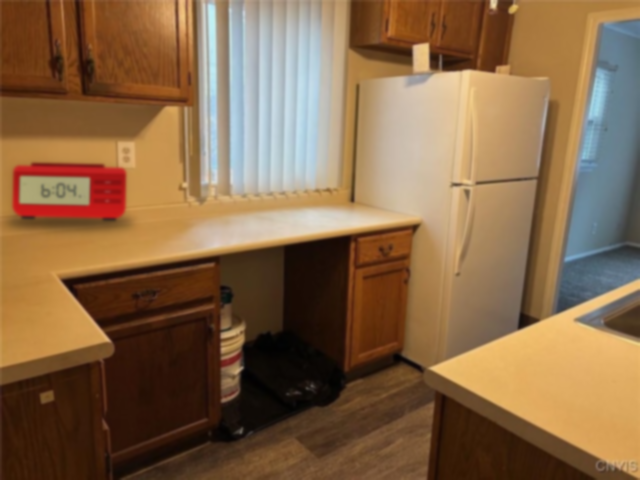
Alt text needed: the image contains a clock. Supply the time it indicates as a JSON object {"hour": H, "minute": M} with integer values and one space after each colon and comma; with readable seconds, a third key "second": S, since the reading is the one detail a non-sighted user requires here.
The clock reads {"hour": 6, "minute": 4}
